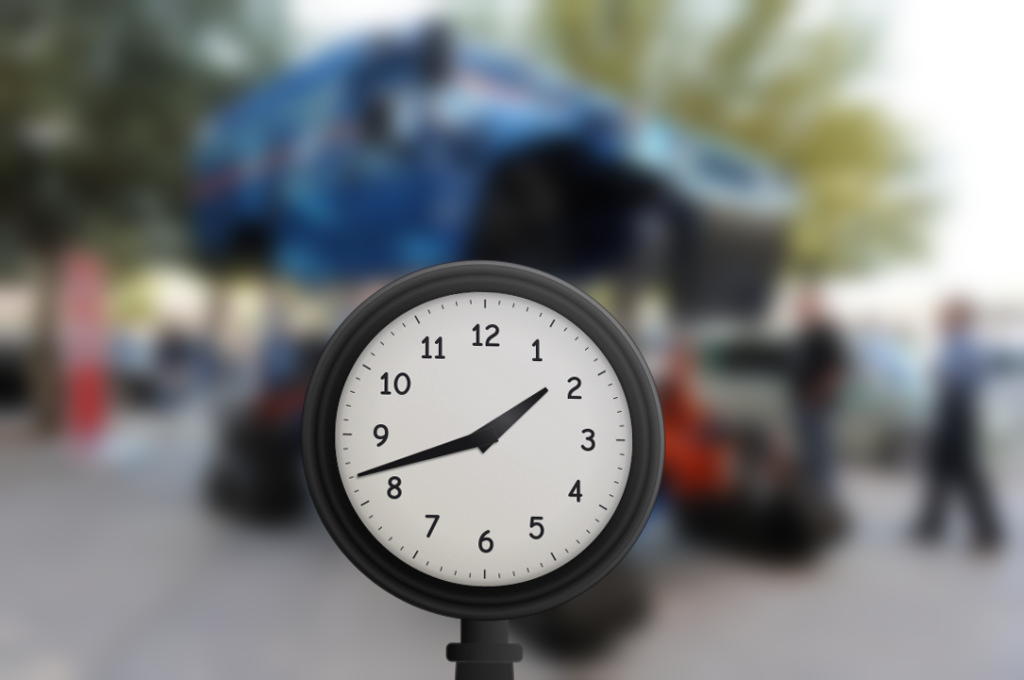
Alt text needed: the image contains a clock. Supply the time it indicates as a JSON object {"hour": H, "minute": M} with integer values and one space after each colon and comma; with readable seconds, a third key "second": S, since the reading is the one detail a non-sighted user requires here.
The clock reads {"hour": 1, "minute": 42}
